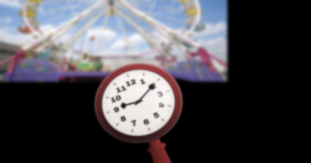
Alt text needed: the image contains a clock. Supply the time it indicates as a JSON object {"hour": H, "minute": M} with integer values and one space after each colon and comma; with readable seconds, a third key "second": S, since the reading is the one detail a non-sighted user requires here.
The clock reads {"hour": 9, "minute": 10}
